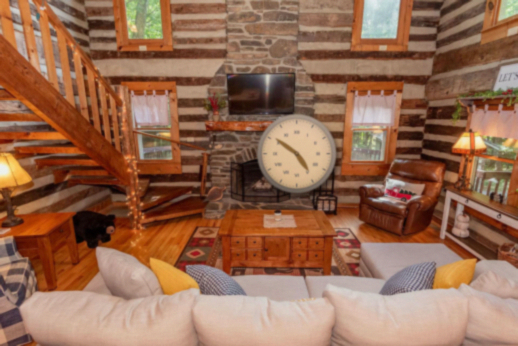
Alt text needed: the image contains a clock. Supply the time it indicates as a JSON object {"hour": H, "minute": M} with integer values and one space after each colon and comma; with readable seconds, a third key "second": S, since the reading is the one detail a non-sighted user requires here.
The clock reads {"hour": 4, "minute": 51}
